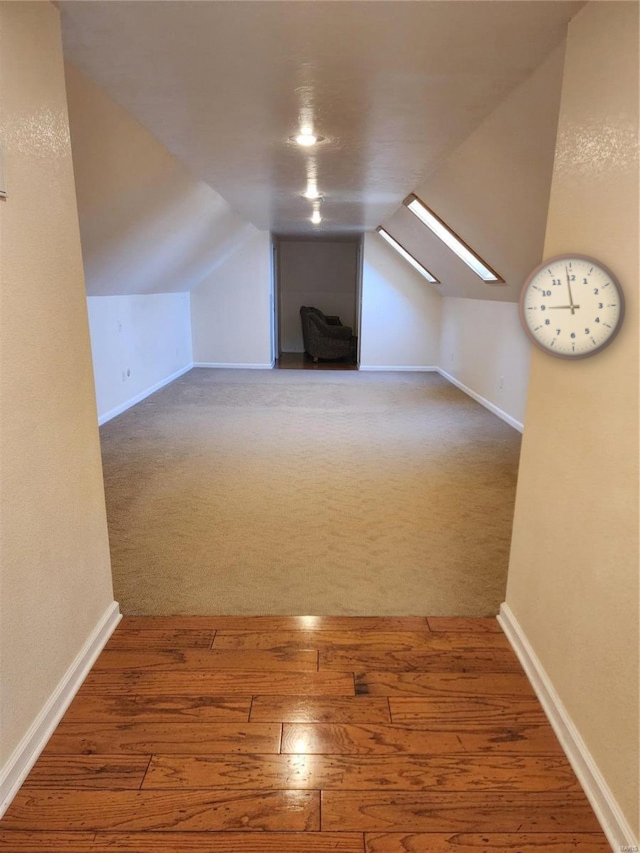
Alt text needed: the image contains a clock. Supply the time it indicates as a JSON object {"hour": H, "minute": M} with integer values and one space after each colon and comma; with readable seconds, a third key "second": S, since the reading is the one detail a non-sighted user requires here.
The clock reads {"hour": 8, "minute": 59}
